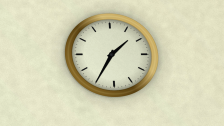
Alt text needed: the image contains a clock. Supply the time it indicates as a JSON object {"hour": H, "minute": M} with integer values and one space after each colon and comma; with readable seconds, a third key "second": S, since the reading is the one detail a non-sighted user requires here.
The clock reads {"hour": 1, "minute": 35}
